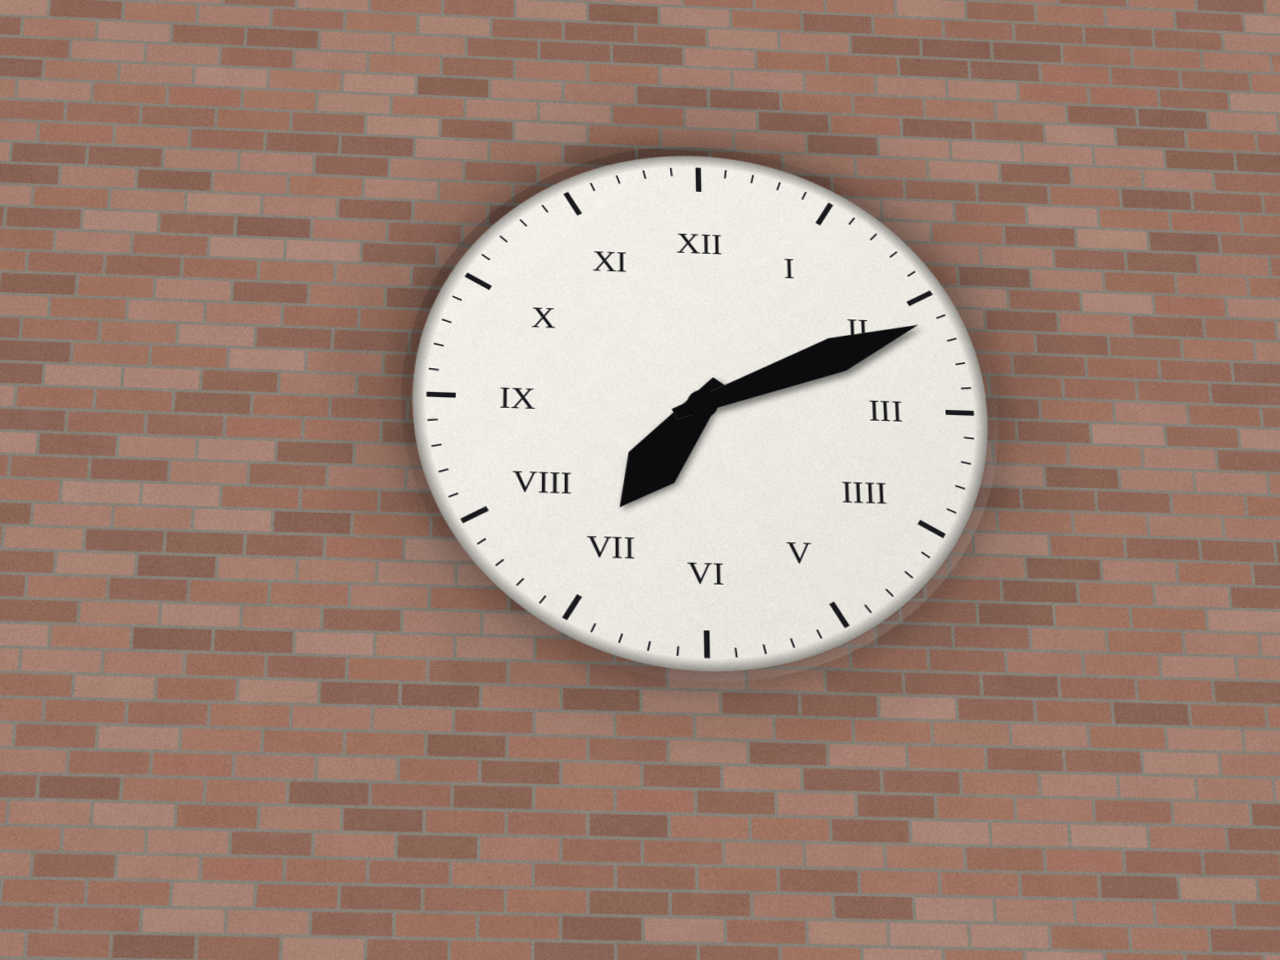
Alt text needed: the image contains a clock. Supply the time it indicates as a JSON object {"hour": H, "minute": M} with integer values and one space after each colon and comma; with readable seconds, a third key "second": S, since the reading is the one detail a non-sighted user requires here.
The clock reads {"hour": 7, "minute": 11}
